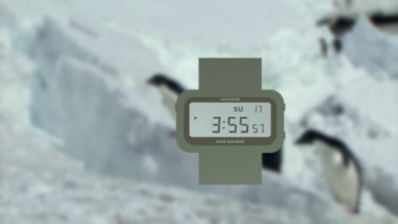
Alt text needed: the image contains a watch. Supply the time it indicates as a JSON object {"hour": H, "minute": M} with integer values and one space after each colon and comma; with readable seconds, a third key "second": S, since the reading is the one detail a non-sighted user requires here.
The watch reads {"hour": 3, "minute": 55}
